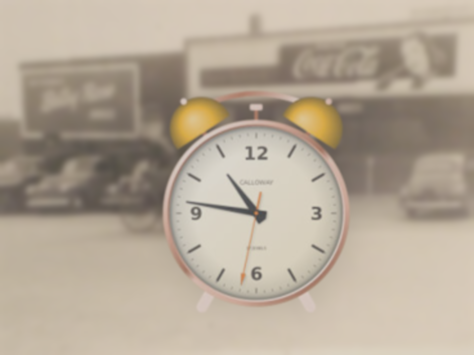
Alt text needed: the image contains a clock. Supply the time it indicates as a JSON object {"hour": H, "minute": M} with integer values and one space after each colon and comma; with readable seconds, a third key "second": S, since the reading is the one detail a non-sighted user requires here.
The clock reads {"hour": 10, "minute": 46, "second": 32}
